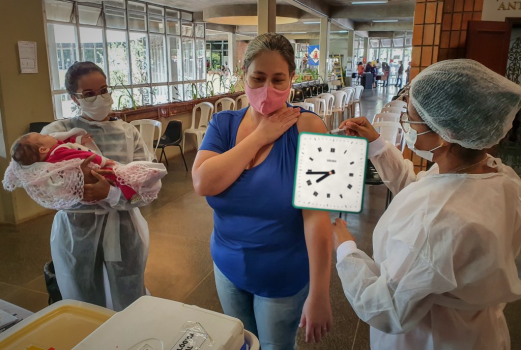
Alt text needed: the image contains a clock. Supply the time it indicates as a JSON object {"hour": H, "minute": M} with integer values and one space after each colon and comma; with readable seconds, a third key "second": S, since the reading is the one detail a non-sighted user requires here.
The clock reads {"hour": 7, "minute": 44}
